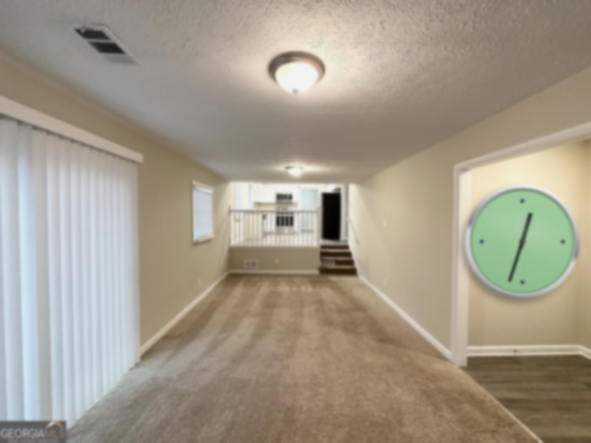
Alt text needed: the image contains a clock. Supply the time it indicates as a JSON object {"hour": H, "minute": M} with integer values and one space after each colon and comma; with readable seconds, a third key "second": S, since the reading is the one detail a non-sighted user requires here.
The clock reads {"hour": 12, "minute": 33}
